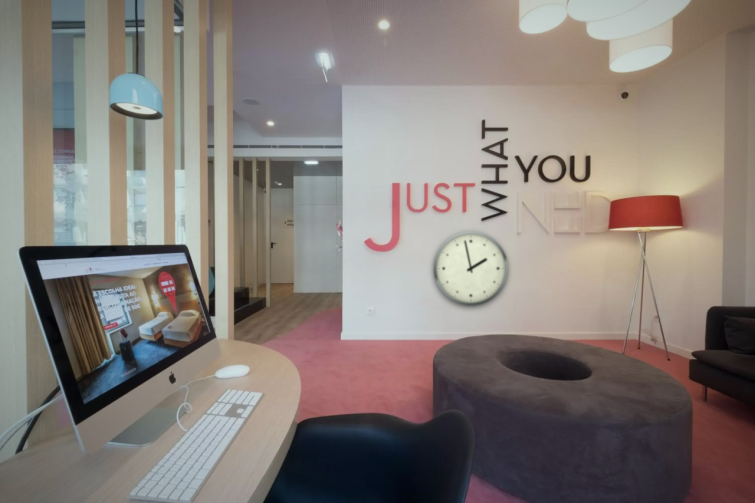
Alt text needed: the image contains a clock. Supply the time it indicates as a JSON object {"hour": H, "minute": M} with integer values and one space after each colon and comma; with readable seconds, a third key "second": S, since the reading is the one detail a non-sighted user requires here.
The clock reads {"hour": 1, "minute": 58}
